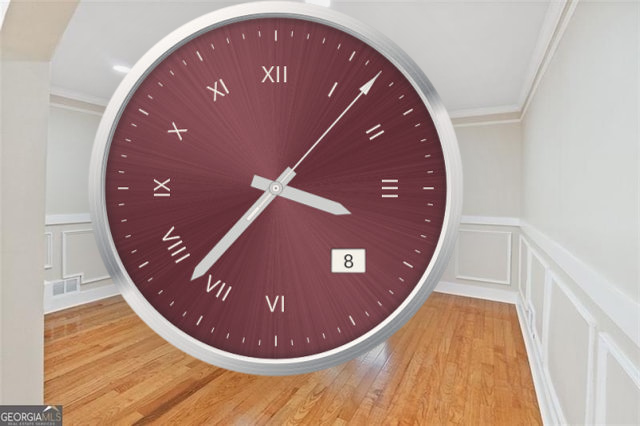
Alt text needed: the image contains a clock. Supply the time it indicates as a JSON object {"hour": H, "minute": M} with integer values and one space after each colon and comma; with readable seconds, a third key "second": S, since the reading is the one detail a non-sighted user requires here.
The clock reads {"hour": 3, "minute": 37, "second": 7}
